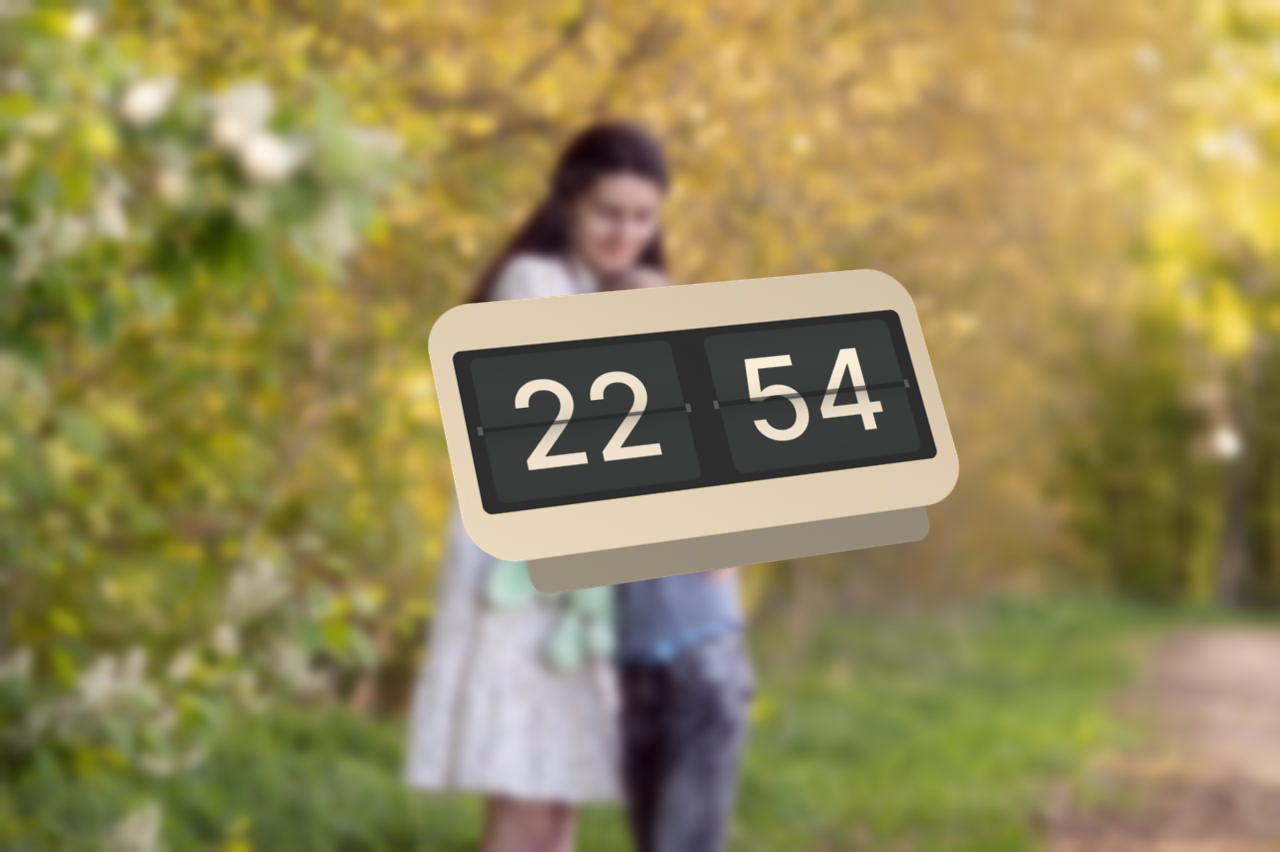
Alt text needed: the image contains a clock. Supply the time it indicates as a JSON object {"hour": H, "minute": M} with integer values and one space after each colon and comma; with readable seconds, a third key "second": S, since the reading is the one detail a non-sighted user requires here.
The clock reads {"hour": 22, "minute": 54}
